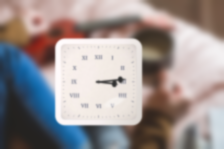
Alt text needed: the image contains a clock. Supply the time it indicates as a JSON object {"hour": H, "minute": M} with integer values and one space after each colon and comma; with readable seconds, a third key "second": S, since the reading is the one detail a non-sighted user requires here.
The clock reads {"hour": 3, "minute": 14}
